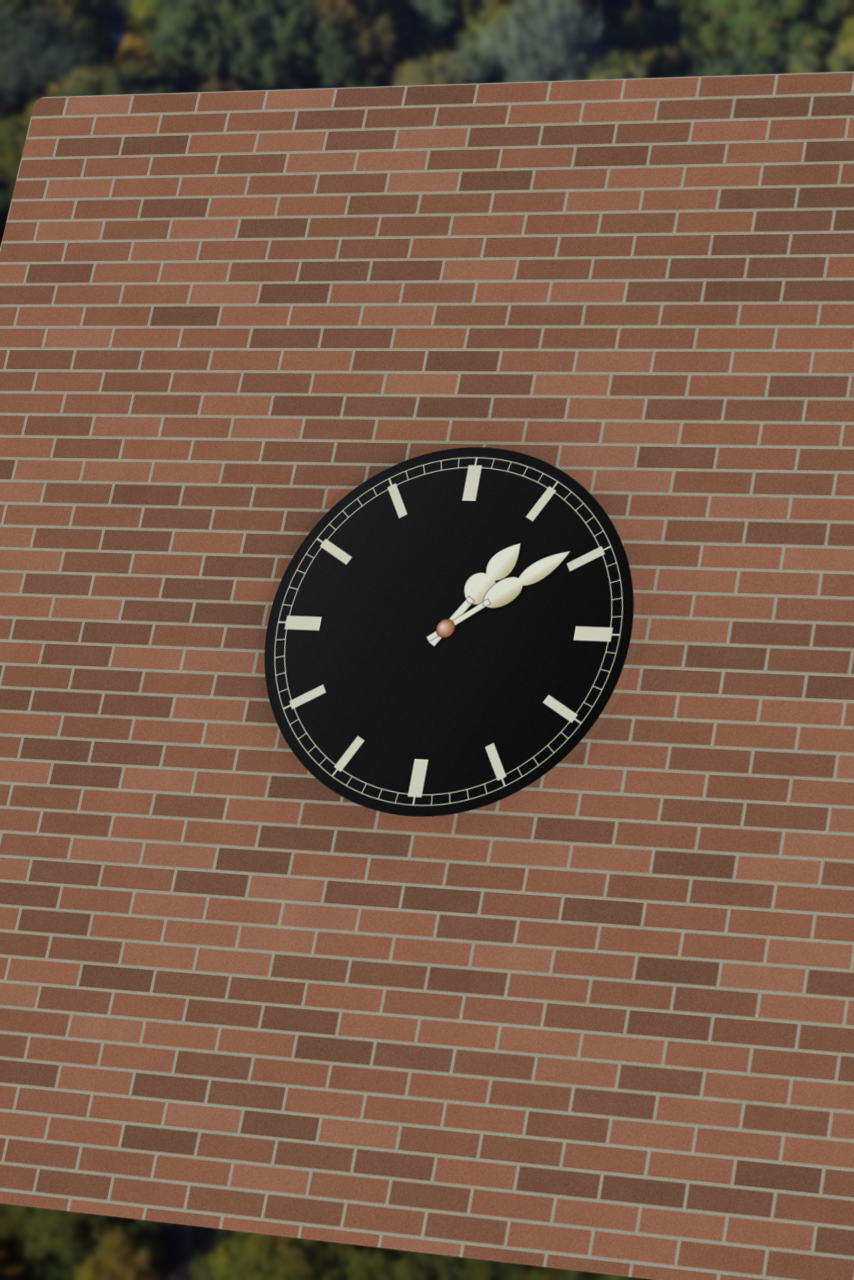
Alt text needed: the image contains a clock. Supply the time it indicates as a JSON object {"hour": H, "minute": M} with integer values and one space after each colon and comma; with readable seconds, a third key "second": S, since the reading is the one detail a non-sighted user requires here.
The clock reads {"hour": 1, "minute": 9}
